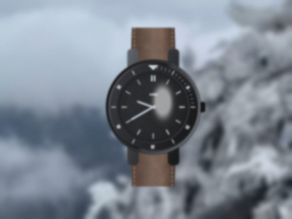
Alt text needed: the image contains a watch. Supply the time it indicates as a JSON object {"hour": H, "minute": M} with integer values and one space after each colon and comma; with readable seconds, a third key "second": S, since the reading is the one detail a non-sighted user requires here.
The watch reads {"hour": 9, "minute": 40}
